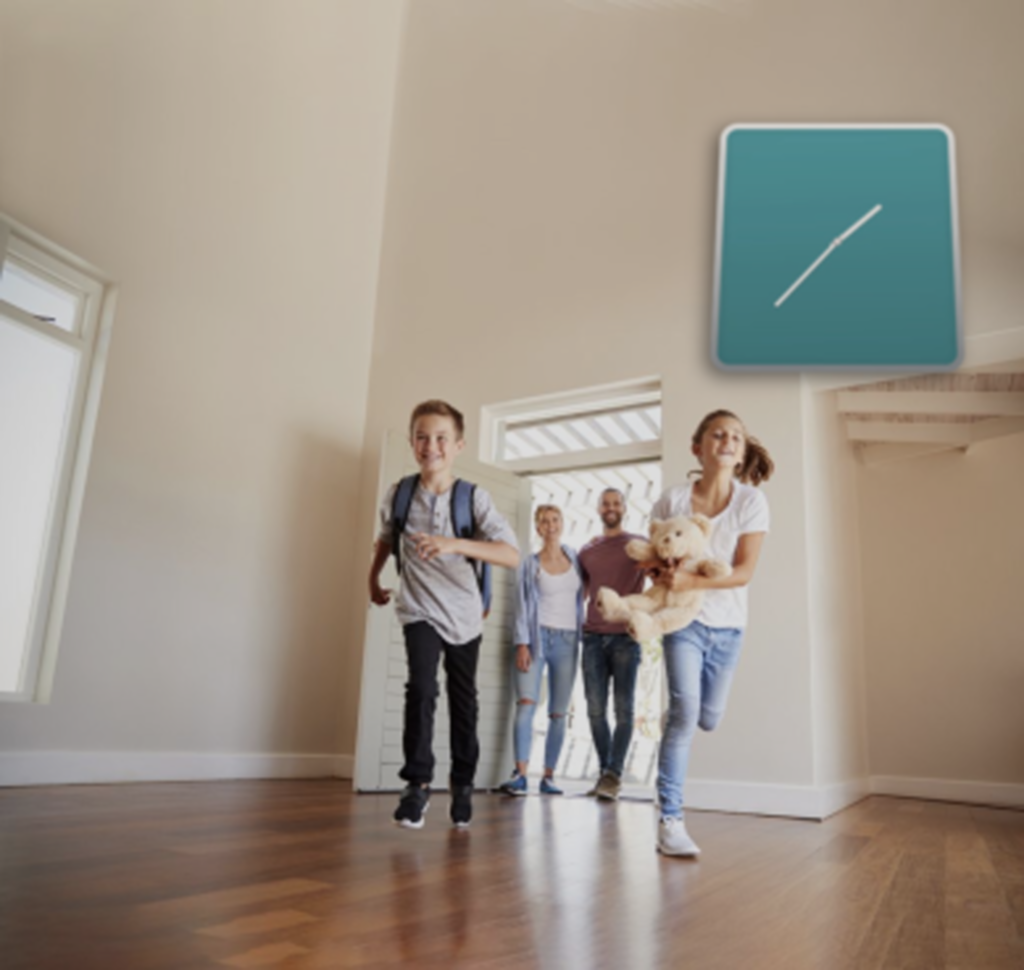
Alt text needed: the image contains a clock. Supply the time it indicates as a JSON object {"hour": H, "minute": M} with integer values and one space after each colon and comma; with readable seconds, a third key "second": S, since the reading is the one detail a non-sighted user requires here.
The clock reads {"hour": 1, "minute": 37}
